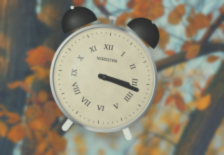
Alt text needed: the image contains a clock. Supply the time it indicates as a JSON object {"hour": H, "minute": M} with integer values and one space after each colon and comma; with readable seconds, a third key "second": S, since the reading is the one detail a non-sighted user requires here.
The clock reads {"hour": 3, "minute": 17}
